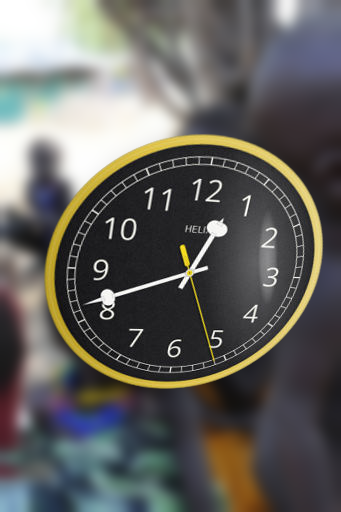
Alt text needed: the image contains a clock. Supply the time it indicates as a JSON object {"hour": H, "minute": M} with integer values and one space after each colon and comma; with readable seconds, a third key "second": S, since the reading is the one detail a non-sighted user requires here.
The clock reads {"hour": 12, "minute": 41, "second": 26}
